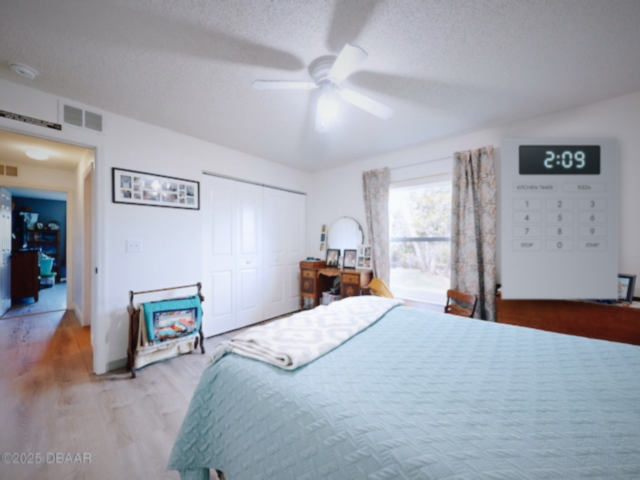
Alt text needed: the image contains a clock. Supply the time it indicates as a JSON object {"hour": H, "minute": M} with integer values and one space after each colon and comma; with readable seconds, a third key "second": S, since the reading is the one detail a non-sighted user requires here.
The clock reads {"hour": 2, "minute": 9}
